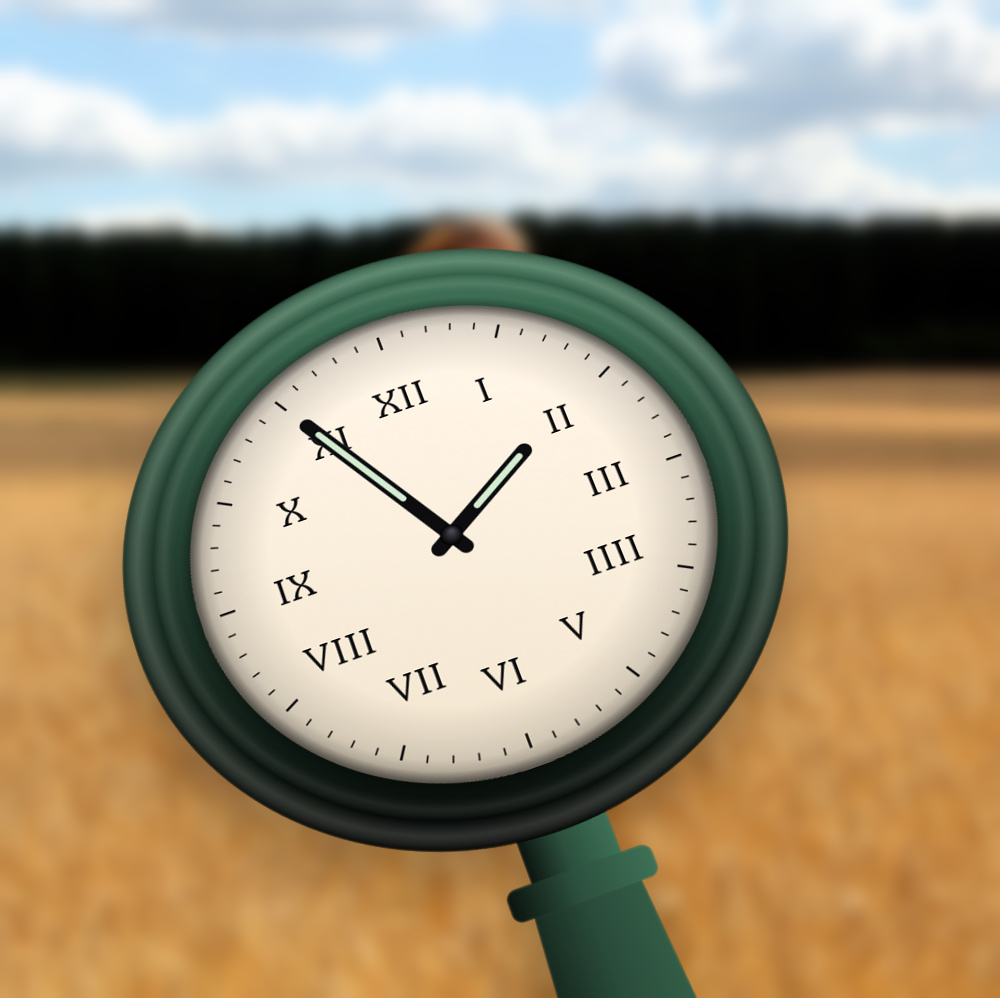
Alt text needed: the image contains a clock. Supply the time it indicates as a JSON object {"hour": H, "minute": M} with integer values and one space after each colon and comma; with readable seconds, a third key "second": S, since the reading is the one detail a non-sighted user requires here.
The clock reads {"hour": 1, "minute": 55}
